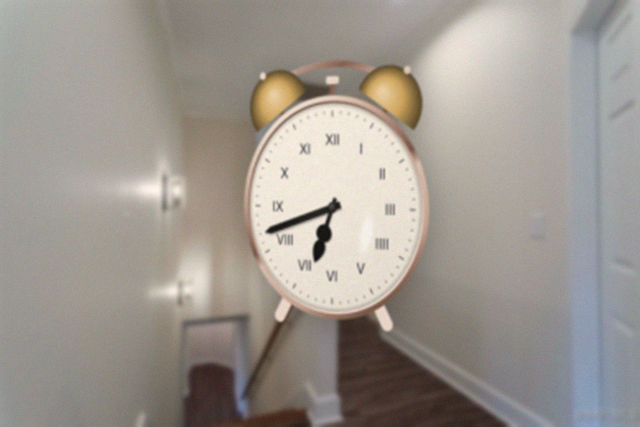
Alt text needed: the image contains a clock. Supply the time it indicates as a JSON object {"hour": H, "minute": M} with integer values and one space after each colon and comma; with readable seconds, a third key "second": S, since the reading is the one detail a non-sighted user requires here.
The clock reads {"hour": 6, "minute": 42}
